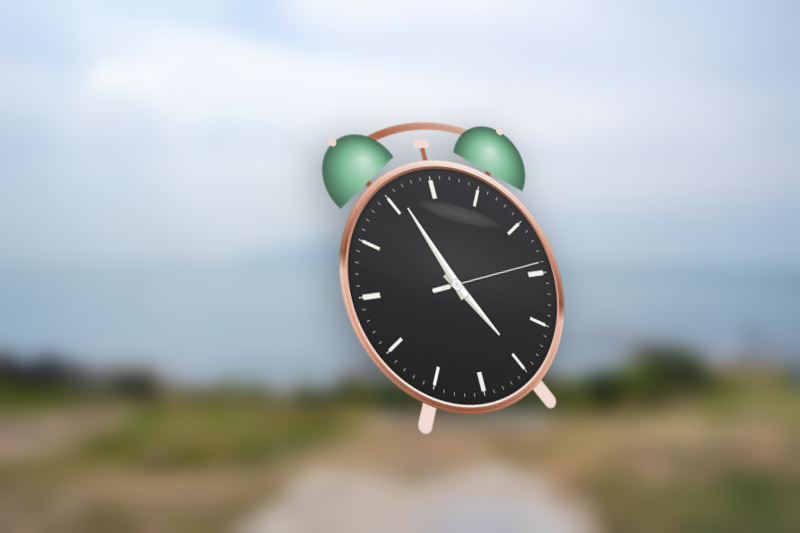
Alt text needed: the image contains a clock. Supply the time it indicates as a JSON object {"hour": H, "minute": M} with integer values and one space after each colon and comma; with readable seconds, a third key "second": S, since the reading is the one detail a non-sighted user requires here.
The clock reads {"hour": 4, "minute": 56, "second": 14}
